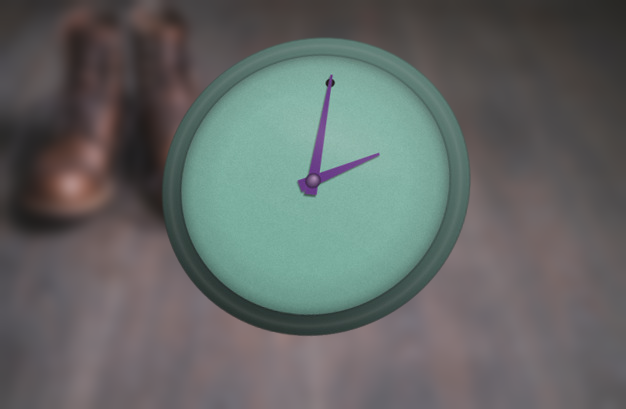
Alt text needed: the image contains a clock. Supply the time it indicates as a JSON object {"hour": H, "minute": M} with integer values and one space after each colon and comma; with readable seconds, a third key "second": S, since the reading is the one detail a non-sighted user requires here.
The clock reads {"hour": 2, "minute": 0}
